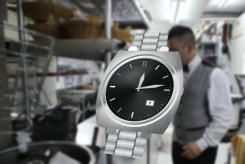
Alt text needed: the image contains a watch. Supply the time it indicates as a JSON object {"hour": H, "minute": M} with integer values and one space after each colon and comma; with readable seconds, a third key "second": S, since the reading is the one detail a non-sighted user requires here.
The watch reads {"hour": 12, "minute": 13}
